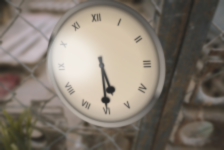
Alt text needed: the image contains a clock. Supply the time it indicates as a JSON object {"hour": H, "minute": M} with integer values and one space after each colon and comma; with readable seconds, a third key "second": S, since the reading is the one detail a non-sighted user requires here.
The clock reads {"hour": 5, "minute": 30}
